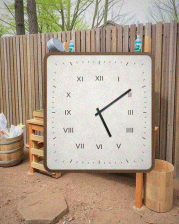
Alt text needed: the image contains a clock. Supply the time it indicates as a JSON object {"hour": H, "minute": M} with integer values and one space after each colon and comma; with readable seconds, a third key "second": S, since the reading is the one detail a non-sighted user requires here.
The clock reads {"hour": 5, "minute": 9}
